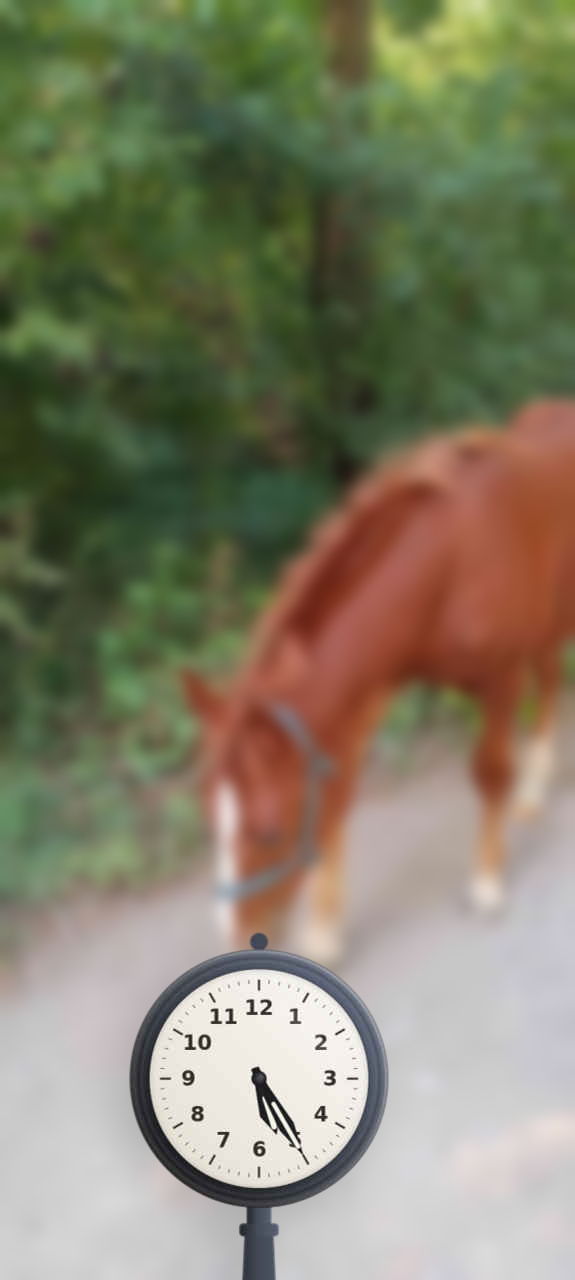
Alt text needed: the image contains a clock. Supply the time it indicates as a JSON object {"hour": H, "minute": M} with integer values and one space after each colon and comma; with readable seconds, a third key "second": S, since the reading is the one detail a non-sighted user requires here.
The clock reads {"hour": 5, "minute": 25}
